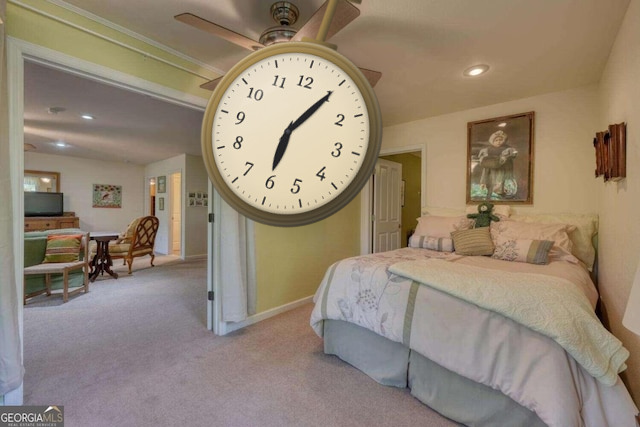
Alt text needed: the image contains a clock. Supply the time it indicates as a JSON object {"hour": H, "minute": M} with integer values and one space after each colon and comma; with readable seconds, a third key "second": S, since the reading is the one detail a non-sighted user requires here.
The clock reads {"hour": 6, "minute": 5}
